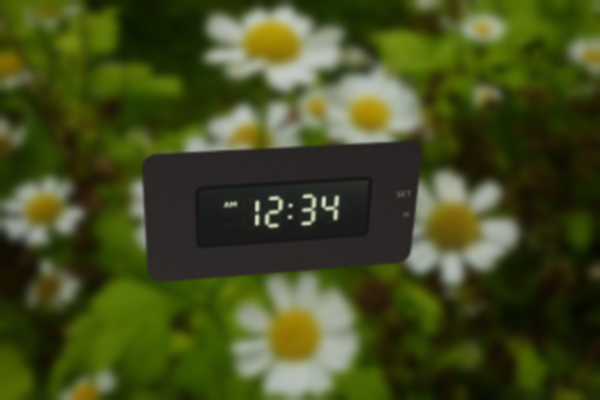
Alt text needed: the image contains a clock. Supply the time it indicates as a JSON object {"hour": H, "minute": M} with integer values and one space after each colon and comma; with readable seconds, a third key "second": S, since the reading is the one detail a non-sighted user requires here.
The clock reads {"hour": 12, "minute": 34}
